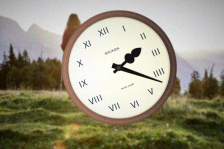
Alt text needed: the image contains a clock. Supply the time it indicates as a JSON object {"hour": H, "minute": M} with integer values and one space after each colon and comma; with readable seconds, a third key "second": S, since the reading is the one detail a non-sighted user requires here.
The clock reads {"hour": 2, "minute": 22}
